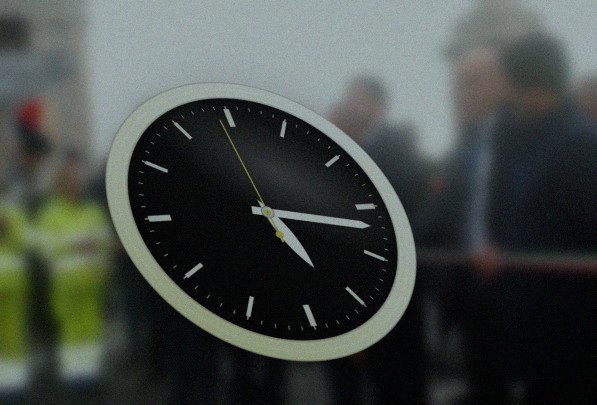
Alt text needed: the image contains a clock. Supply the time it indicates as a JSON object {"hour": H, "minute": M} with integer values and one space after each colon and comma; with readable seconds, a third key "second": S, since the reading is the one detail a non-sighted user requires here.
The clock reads {"hour": 5, "minute": 16, "second": 59}
